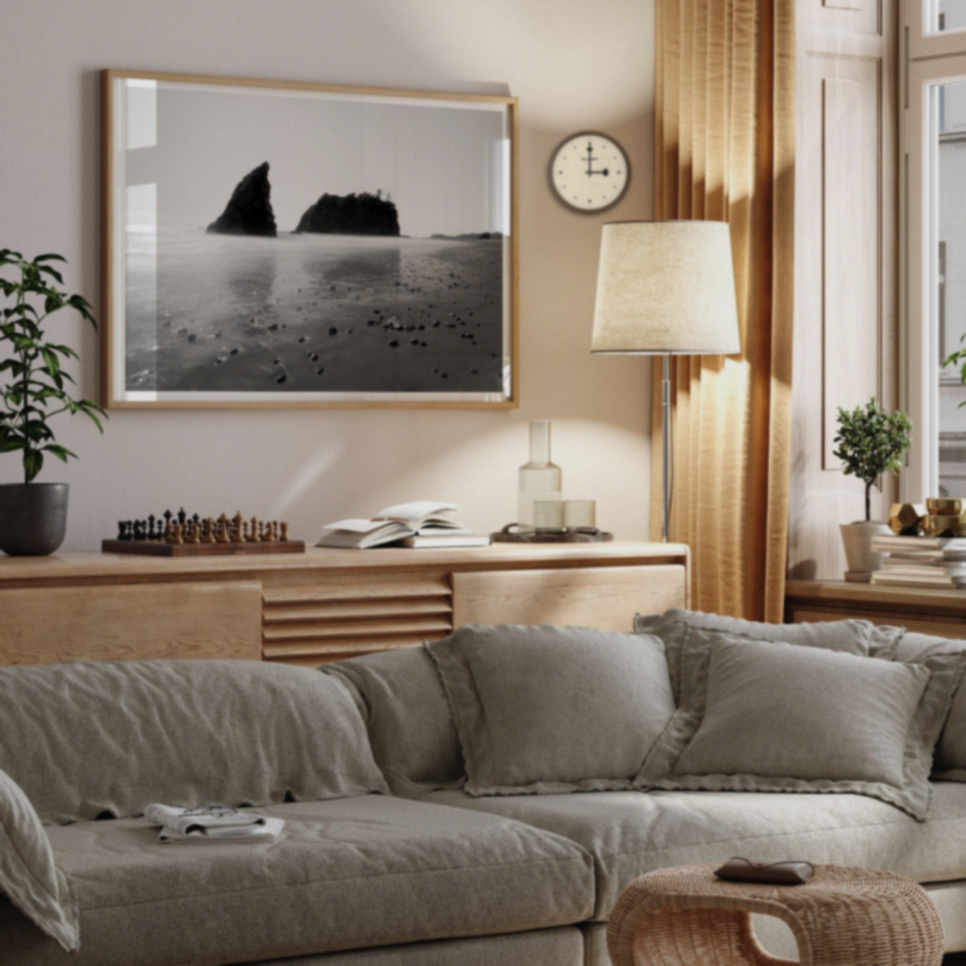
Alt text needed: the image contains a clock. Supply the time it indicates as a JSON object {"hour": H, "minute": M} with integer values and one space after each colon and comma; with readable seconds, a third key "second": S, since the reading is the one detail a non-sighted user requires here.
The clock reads {"hour": 3, "minute": 0}
